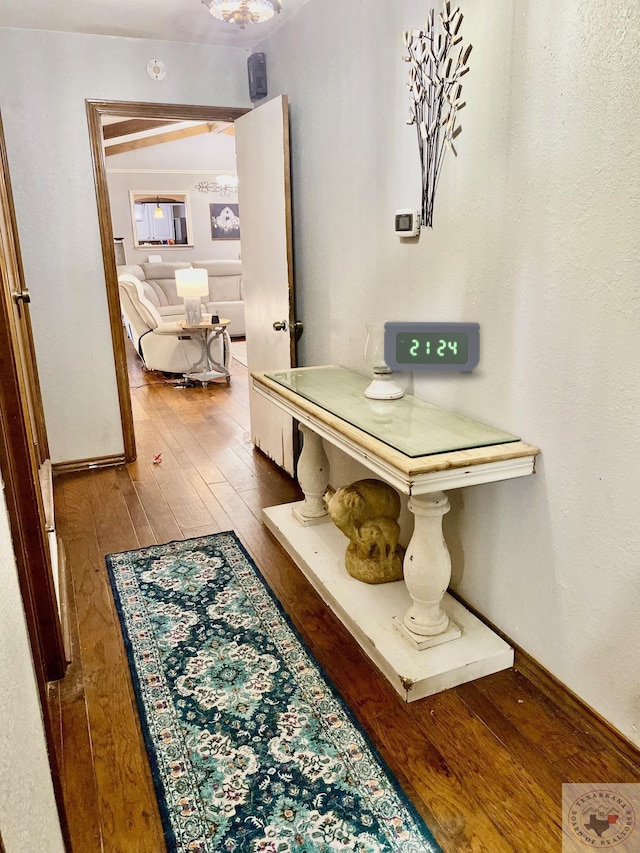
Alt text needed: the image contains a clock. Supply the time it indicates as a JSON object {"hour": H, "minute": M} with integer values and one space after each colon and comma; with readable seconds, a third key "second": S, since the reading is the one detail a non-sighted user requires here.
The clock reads {"hour": 21, "minute": 24}
